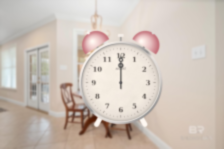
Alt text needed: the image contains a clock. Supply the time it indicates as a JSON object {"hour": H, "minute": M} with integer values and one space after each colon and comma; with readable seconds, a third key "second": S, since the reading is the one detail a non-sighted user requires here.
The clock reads {"hour": 12, "minute": 0}
